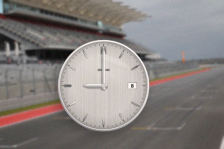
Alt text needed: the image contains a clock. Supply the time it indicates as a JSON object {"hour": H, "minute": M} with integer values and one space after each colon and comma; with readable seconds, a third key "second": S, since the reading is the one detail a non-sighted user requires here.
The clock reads {"hour": 9, "minute": 0}
